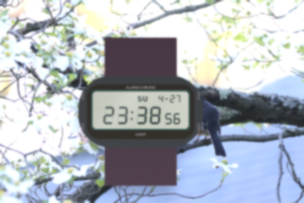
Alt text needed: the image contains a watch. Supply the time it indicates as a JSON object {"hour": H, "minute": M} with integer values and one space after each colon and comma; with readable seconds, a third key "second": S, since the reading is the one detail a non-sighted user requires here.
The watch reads {"hour": 23, "minute": 38, "second": 56}
